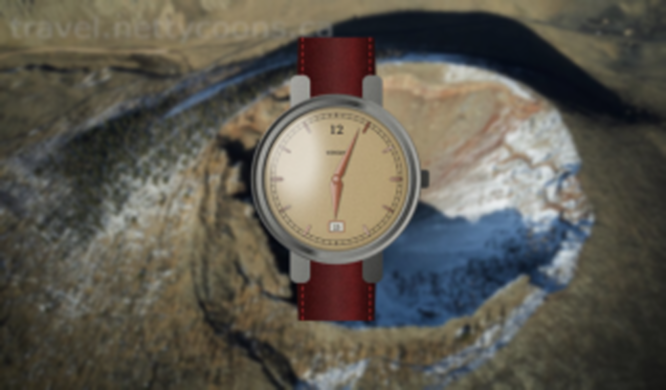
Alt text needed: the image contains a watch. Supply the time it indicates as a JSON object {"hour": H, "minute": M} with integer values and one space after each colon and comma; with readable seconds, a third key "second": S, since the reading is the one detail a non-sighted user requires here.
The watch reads {"hour": 6, "minute": 4}
